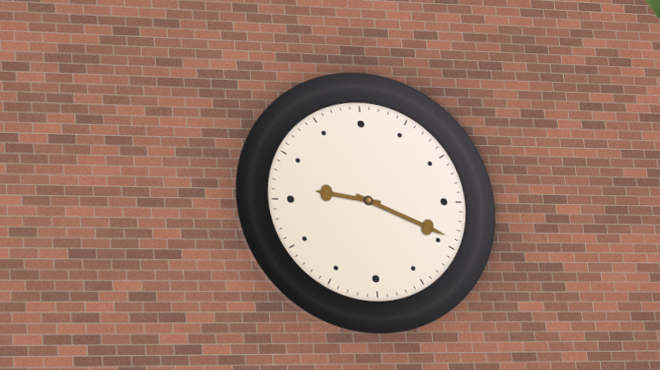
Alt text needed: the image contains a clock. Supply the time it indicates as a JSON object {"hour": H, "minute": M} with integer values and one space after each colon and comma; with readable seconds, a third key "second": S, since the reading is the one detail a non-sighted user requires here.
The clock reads {"hour": 9, "minute": 19}
